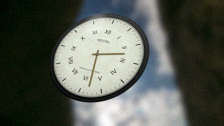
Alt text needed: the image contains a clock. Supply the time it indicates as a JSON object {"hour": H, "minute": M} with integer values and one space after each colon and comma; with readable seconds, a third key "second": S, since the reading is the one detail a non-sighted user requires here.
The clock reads {"hour": 2, "minute": 28}
